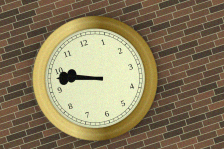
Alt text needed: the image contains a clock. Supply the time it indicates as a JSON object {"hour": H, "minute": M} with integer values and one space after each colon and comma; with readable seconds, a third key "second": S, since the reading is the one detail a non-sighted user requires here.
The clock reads {"hour": 9, "minute": 48}
